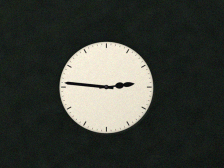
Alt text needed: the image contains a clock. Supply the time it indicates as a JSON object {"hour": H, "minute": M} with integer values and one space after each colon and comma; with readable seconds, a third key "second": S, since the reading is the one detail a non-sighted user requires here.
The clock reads {"hour": 2, "minute": 46}
